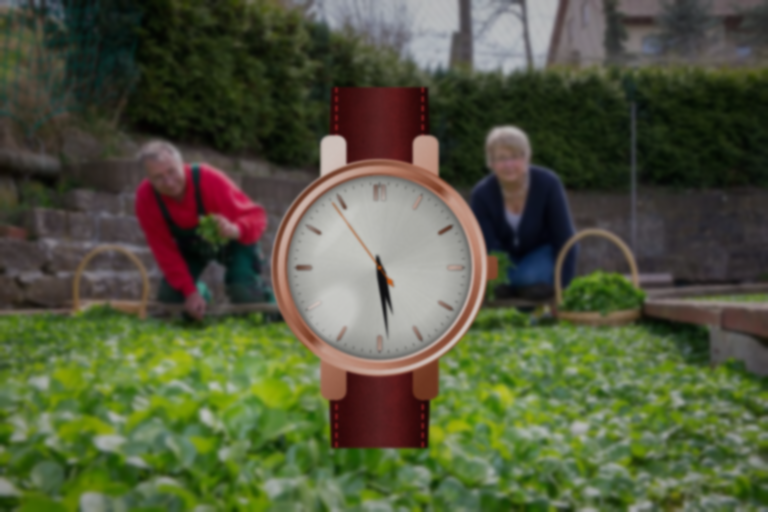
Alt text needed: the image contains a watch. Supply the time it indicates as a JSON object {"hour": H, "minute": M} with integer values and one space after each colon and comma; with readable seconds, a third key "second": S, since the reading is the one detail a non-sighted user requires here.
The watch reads {"hour": 5, "minute": 28, "second": 54}
